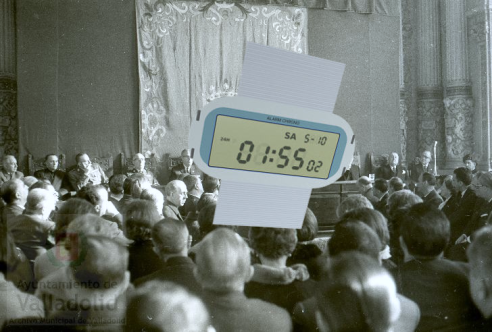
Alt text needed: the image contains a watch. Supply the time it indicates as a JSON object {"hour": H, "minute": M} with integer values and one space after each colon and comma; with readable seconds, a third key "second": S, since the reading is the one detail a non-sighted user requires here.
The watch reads {"hour": 1, "minute": 55, "second": 2}
